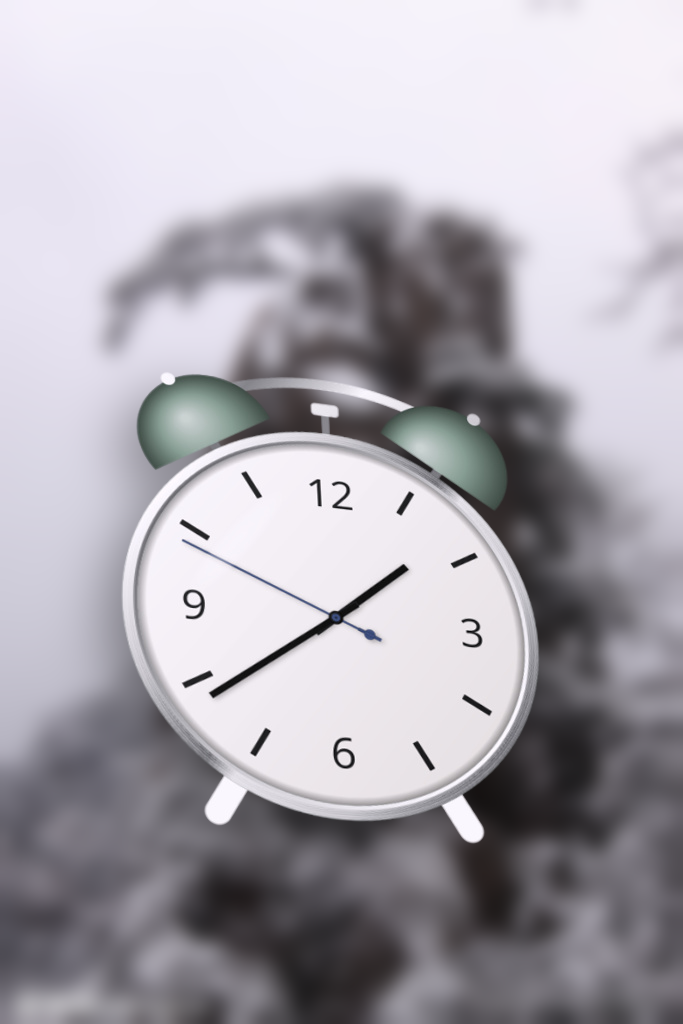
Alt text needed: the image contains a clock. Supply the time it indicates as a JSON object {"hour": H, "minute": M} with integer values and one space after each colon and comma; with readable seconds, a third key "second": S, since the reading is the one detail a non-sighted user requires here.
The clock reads {"hour": 1, "minute": 38, "second": 49}
